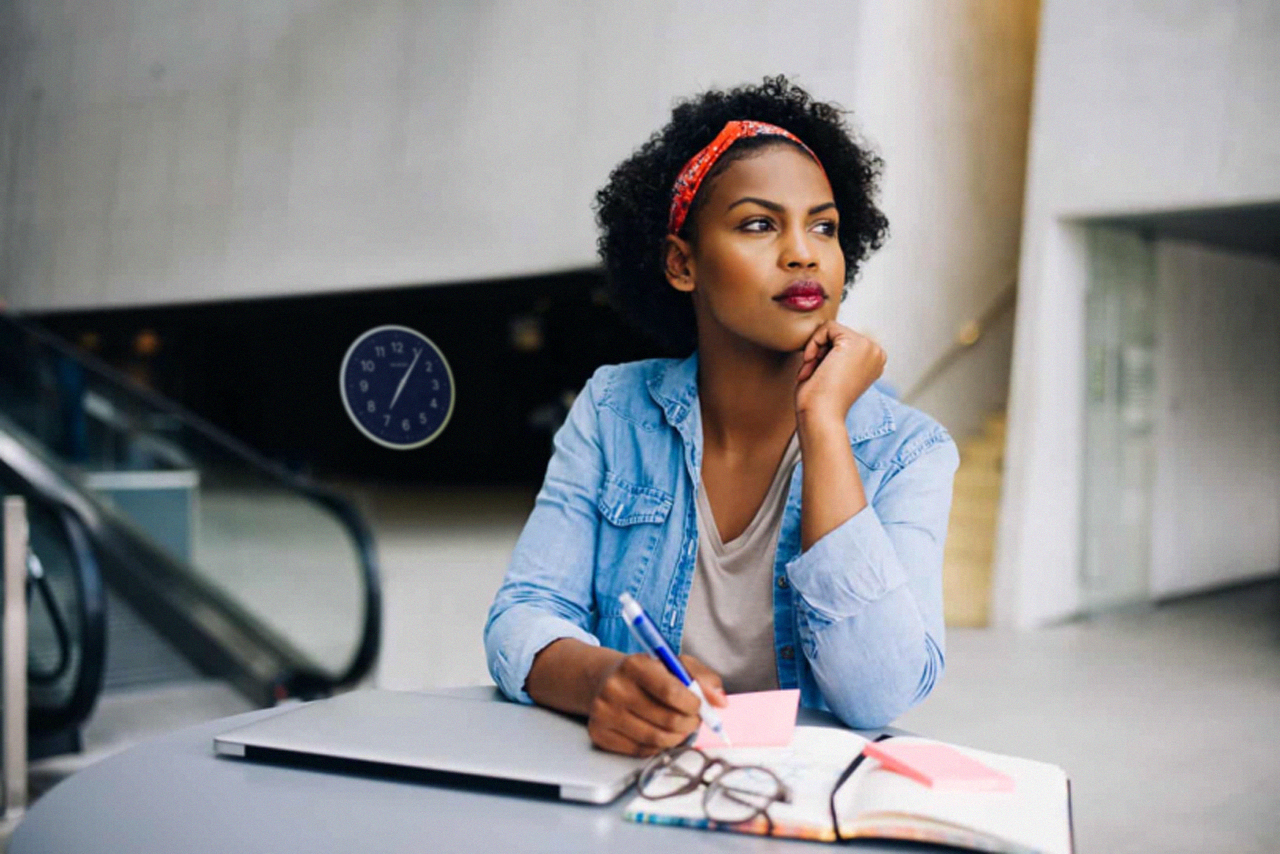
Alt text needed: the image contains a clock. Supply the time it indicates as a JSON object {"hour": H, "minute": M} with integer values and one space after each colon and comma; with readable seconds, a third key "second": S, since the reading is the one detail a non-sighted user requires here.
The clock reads {"hour": 7, "minute": 6}
